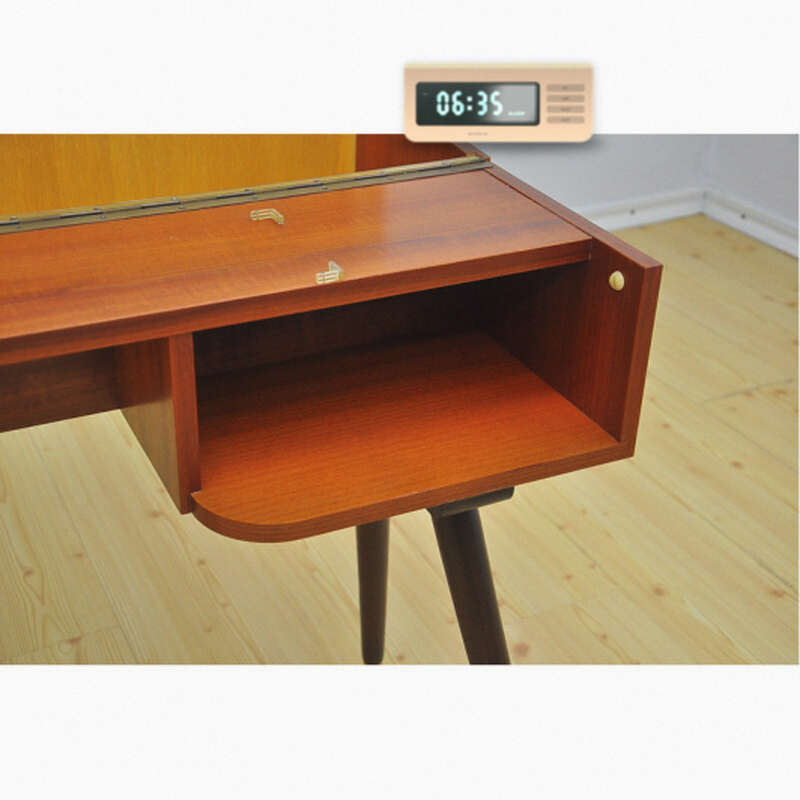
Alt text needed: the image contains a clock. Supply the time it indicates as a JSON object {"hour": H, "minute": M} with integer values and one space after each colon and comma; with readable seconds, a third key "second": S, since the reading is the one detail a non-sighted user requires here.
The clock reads {"hour": 6, "minute": 35}
